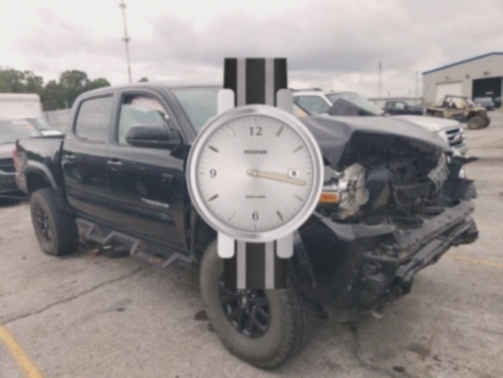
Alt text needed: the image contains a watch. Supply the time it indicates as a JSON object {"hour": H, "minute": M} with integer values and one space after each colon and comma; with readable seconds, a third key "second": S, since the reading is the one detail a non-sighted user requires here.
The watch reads {"hour": 3, "minute": 17}
